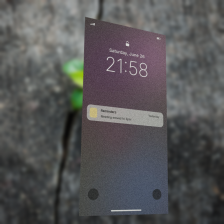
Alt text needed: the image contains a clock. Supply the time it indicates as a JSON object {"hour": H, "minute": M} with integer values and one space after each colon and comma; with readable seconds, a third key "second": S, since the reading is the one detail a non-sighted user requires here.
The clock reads {"hour": 21, "minute": 58}
